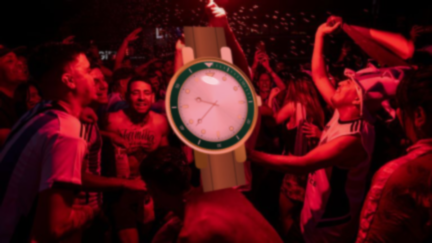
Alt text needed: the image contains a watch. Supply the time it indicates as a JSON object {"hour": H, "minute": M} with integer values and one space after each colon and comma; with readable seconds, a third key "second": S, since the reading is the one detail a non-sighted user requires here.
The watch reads {"hour": 9, "minute": 38}
